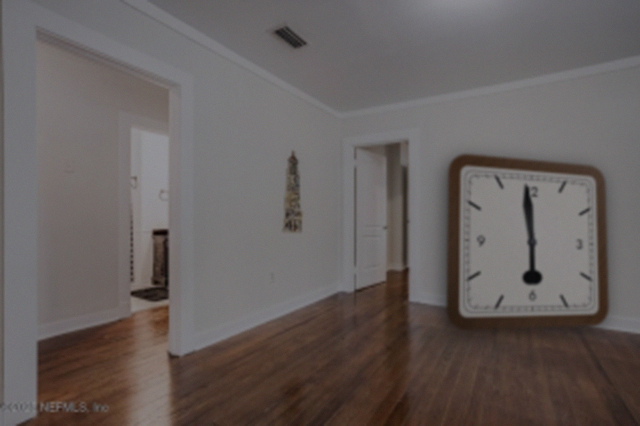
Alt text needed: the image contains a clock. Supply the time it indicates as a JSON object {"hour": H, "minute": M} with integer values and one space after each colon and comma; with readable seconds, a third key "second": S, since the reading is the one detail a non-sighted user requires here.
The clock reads {"hour": 5, "minute": 59}
